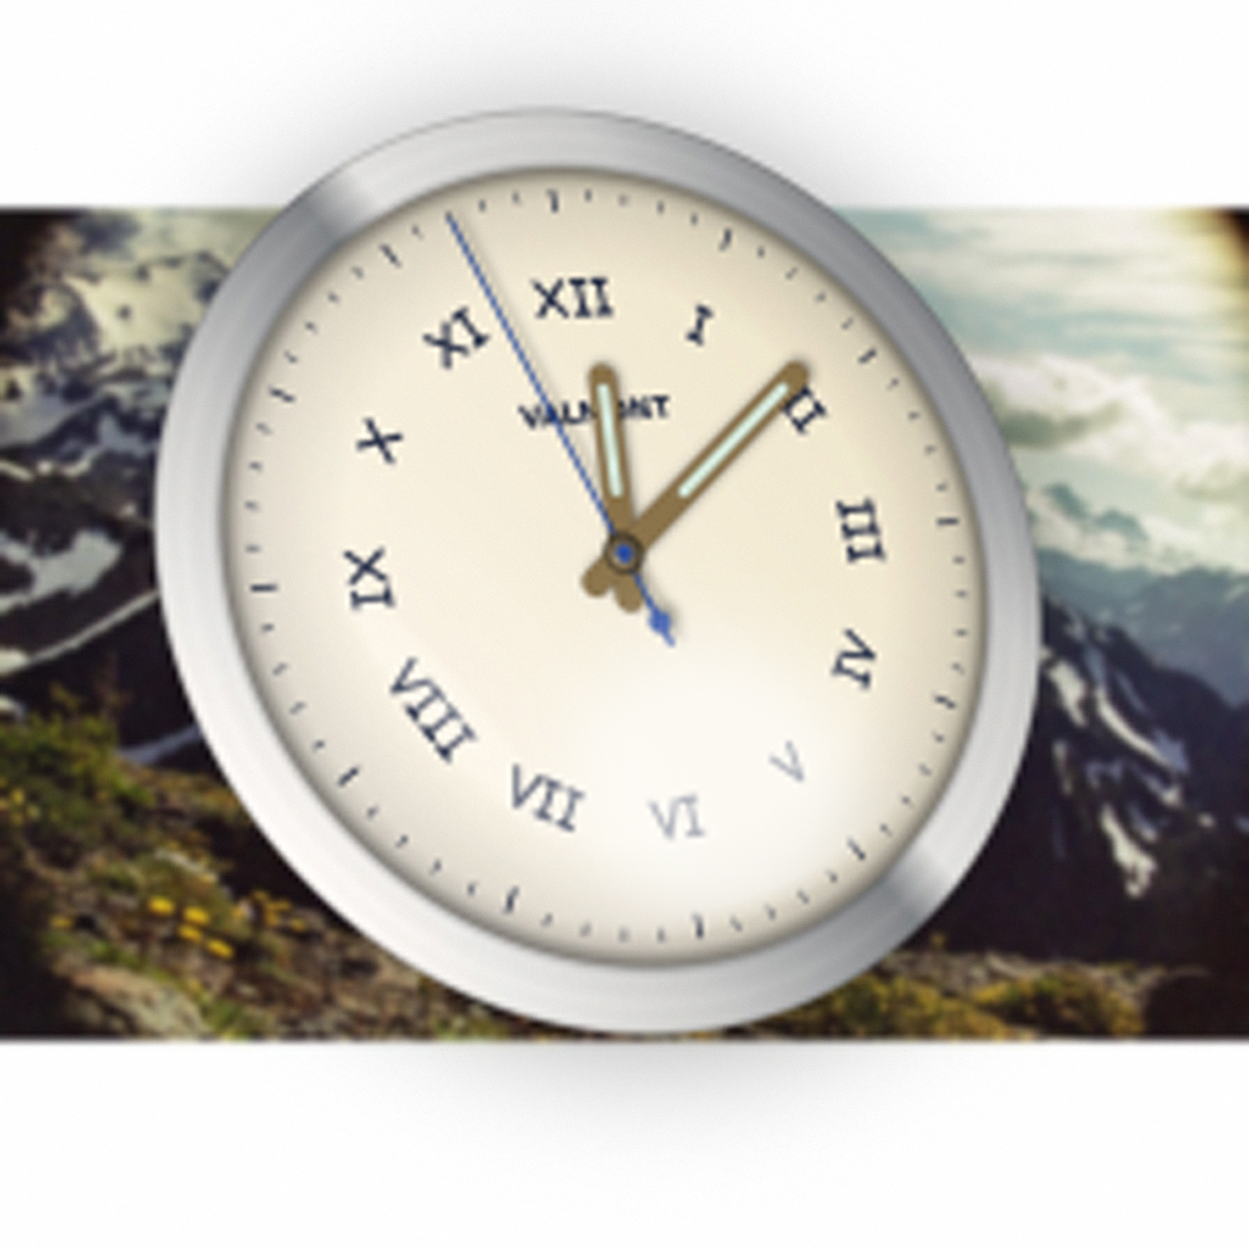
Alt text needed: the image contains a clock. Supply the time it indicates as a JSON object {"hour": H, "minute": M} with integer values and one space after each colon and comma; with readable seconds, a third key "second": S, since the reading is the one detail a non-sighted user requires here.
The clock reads {"hour": 12, "minute": 8, "second": 57}
